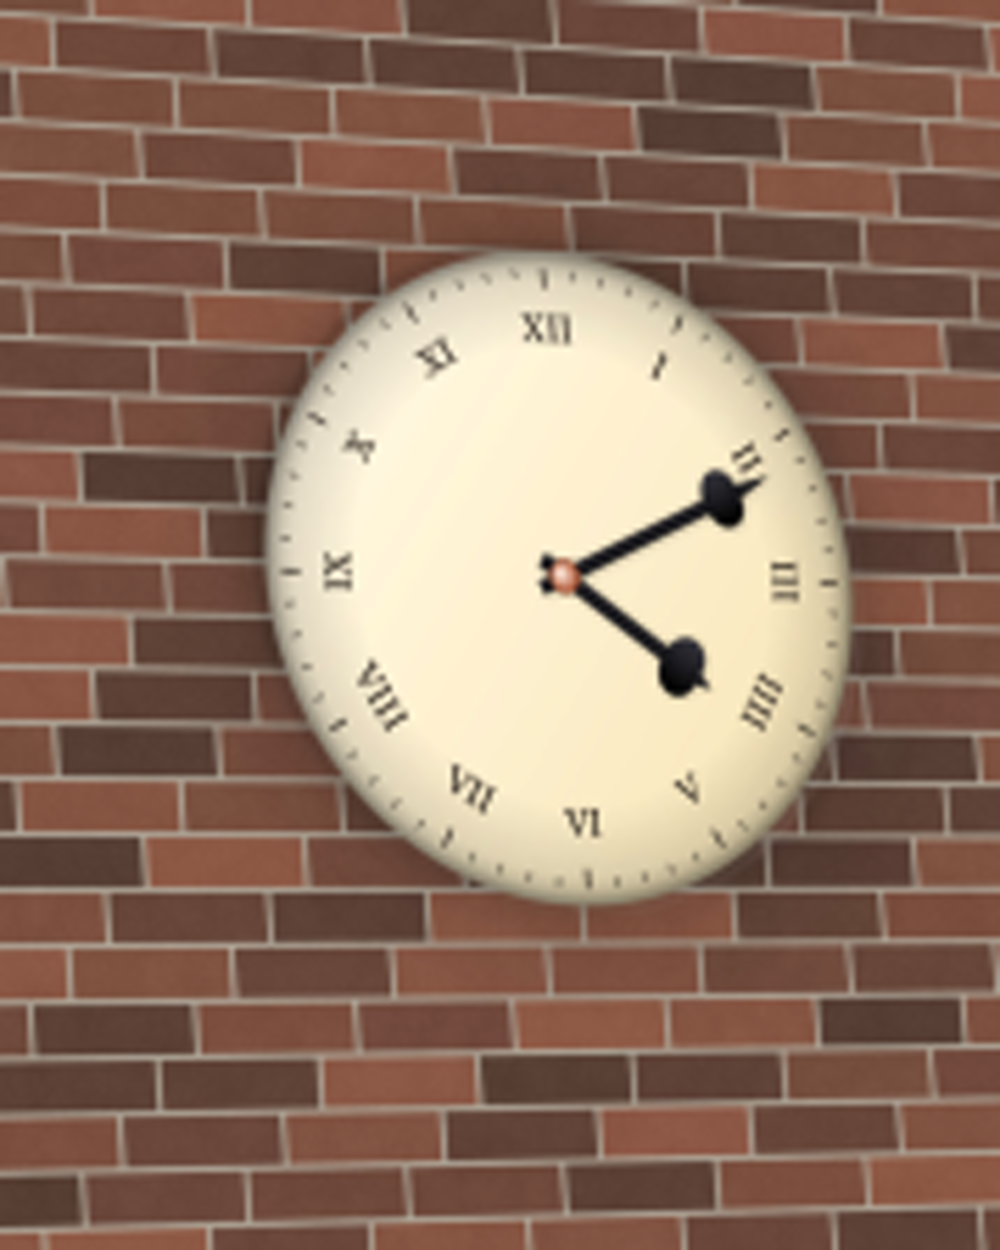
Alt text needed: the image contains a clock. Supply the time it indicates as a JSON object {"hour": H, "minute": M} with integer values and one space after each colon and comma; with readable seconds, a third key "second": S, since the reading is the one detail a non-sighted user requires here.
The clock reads {"hour": 4, "minute": 11}
